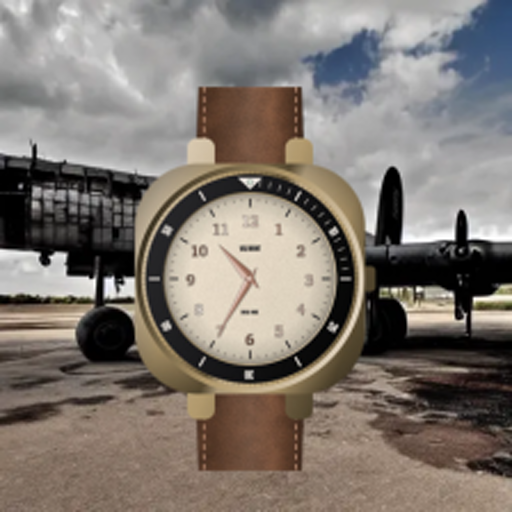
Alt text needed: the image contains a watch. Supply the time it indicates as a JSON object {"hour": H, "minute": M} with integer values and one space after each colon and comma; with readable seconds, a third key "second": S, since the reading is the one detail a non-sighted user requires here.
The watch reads {"hour": 10, "minute": 35}
